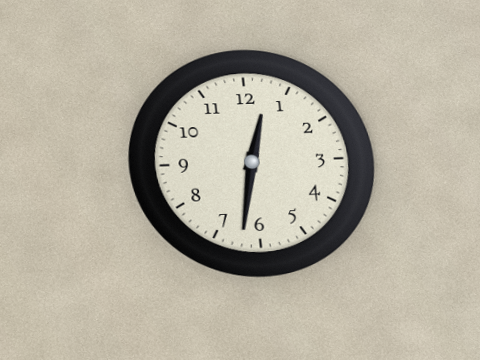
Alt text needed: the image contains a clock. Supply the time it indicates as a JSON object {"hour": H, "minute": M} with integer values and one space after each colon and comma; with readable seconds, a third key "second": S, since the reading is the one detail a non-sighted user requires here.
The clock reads {"hour": 12, "minute": 32}
